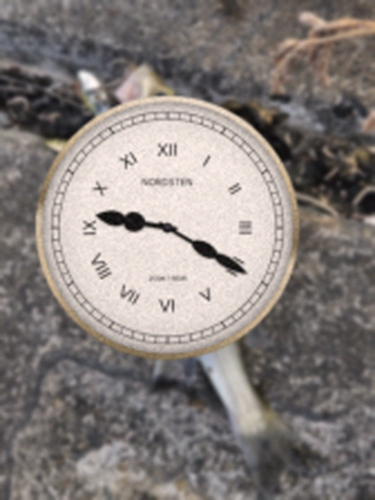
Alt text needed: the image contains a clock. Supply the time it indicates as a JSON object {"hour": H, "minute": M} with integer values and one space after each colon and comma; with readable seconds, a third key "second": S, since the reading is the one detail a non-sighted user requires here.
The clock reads {"hour": 9, "minute": 20}
